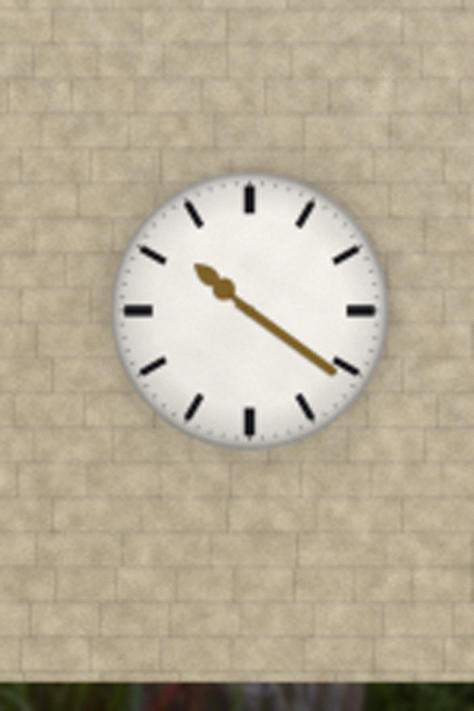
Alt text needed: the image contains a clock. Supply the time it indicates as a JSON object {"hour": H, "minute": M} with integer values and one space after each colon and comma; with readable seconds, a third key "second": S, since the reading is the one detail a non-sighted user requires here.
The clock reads {"hour": 10, "minute": 21}
